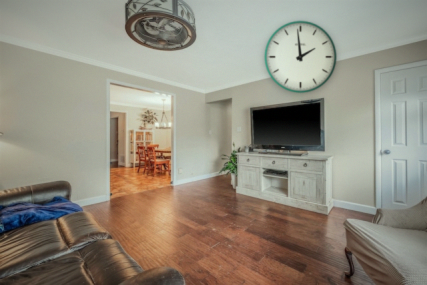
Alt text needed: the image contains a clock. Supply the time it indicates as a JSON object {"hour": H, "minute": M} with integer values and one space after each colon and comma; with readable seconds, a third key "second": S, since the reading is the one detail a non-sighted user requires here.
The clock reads {"hour": 1, "minute": 59}
